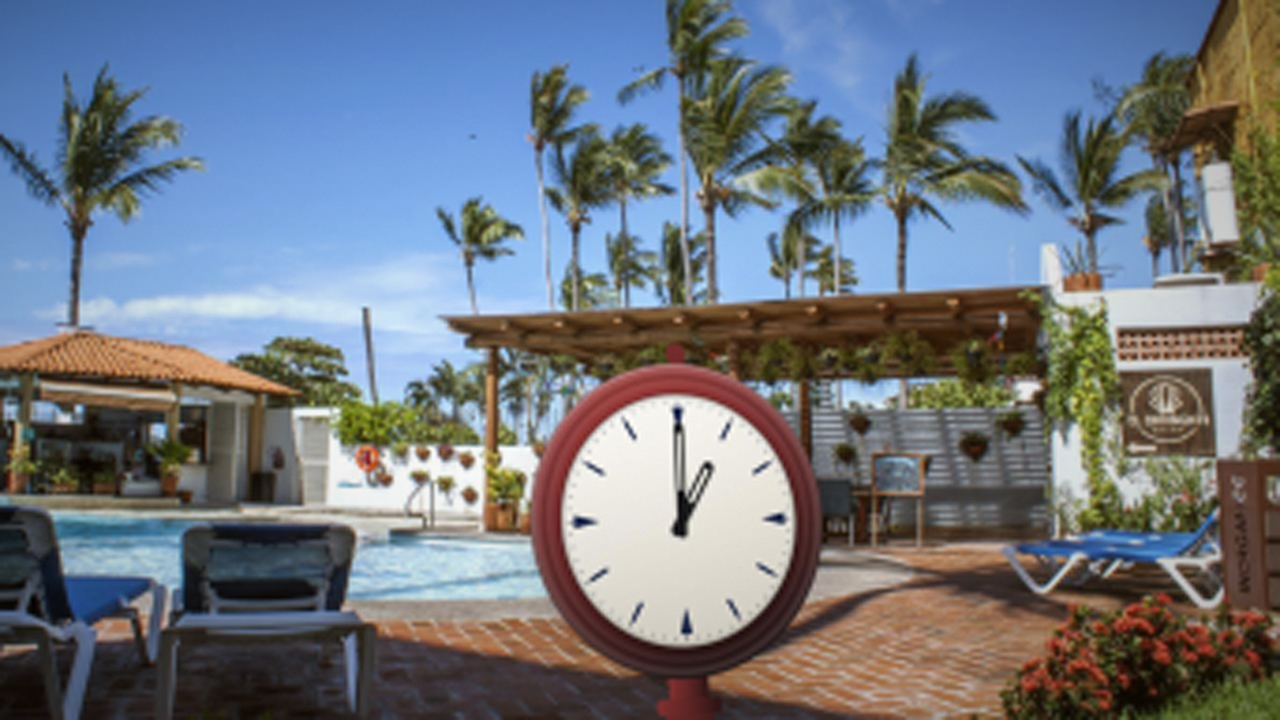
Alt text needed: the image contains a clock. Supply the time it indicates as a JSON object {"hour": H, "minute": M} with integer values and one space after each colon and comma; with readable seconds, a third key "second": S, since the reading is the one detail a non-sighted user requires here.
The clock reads {"hour": 1, "minute": 0}
